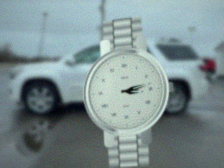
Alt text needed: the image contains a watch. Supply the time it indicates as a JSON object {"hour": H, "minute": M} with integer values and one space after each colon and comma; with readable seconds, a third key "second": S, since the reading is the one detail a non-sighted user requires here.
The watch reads {"hour": 3, "minute": 13}
